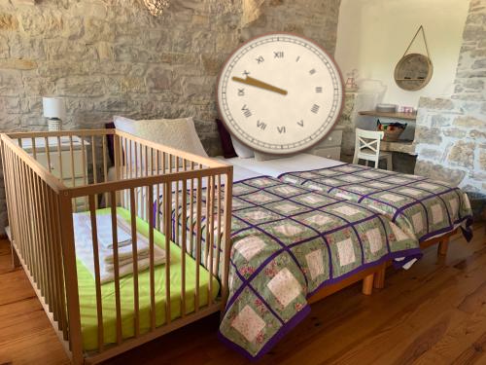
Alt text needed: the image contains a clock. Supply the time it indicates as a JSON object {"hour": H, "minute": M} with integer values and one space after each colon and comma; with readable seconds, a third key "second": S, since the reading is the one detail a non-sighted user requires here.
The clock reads {"hour": 9, "minute": 48}
